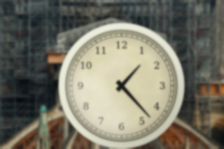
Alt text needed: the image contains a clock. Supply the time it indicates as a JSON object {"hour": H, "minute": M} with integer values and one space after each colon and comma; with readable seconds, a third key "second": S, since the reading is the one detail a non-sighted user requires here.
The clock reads {"hour": 1, "minute": 23}
